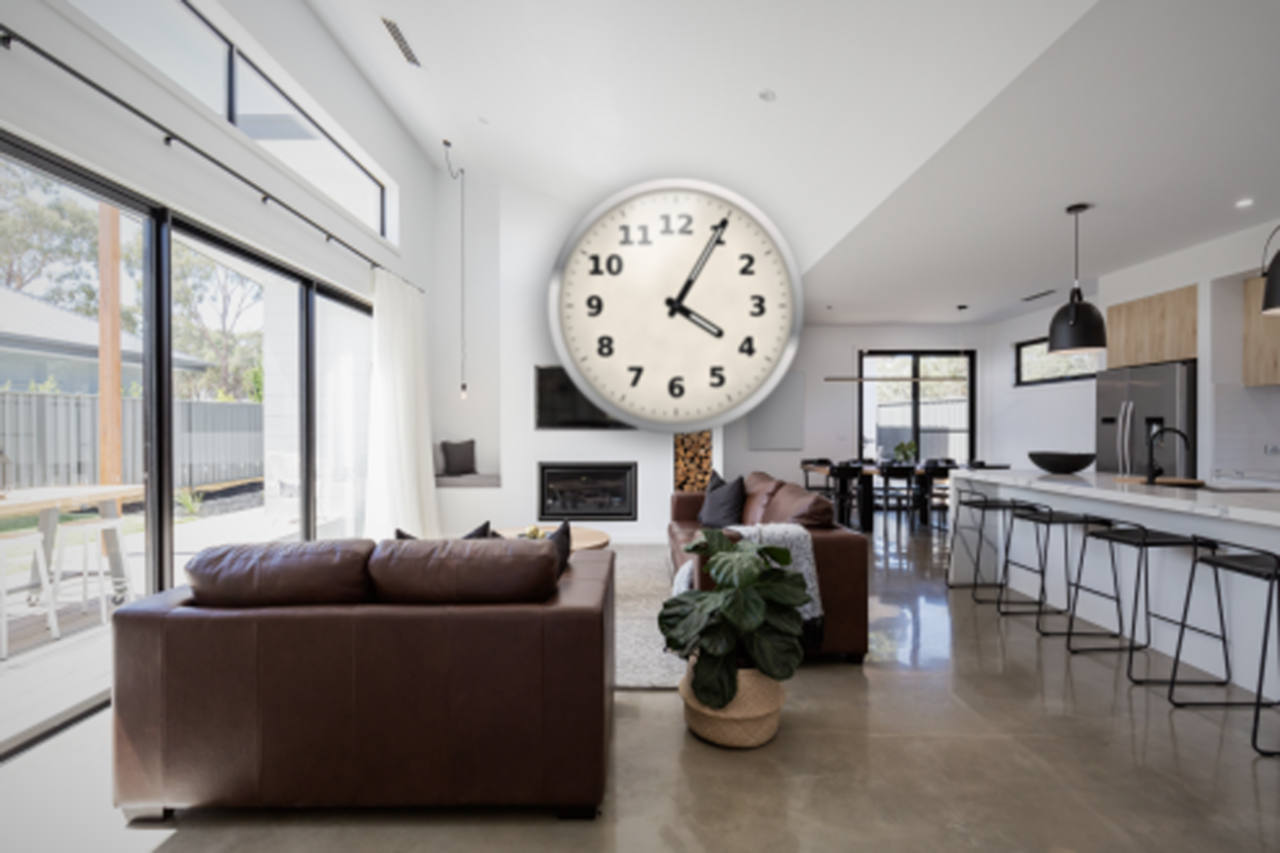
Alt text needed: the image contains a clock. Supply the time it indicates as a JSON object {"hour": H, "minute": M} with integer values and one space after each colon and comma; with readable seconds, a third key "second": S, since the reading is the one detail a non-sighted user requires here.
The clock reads {"hour": 4, "minute": 5}
